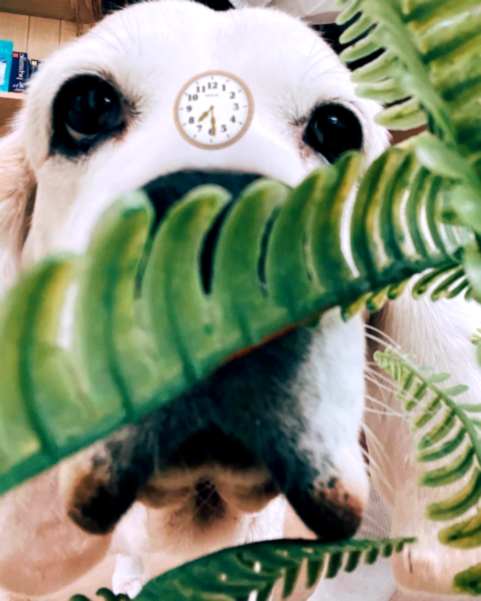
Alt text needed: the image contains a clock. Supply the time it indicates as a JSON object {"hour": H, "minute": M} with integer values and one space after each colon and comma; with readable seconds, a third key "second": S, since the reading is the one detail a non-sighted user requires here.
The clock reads {"hour": 7, "minute": 29}
